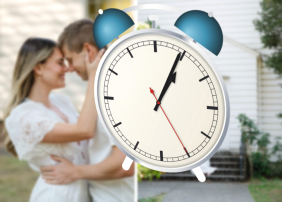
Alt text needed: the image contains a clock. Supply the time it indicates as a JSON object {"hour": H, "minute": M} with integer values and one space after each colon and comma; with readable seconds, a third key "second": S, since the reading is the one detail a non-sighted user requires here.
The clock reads {"hour": 1, "minute": 4, "second": 25}
